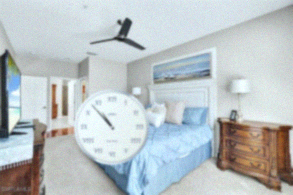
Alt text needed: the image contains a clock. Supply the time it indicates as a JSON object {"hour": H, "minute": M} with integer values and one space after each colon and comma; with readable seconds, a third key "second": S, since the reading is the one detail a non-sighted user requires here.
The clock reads {"hour": 10, "minute": 53}
